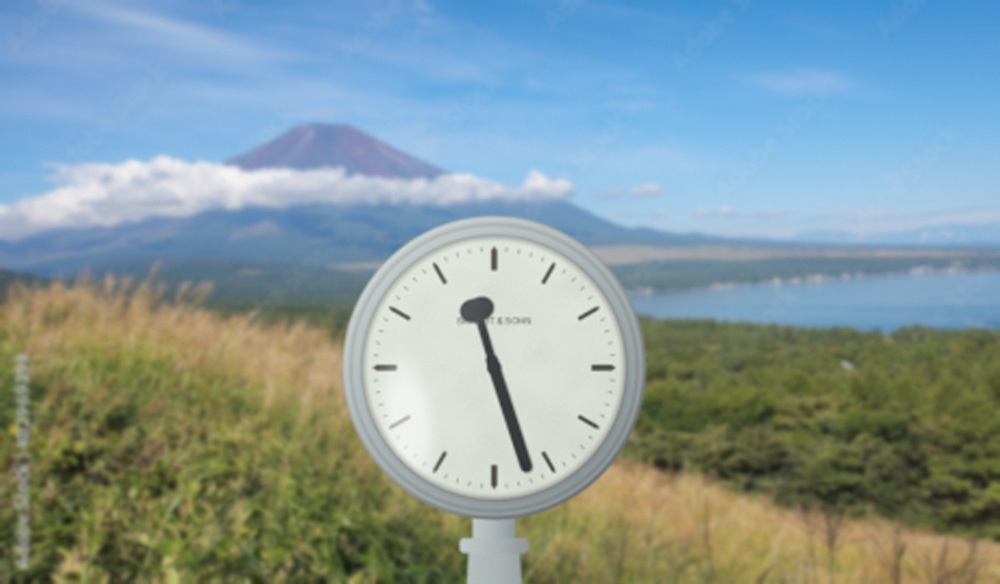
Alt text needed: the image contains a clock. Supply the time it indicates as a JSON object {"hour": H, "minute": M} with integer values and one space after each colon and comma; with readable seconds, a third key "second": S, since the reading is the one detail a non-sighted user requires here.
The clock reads {"hour": 11, "minute": 27}
